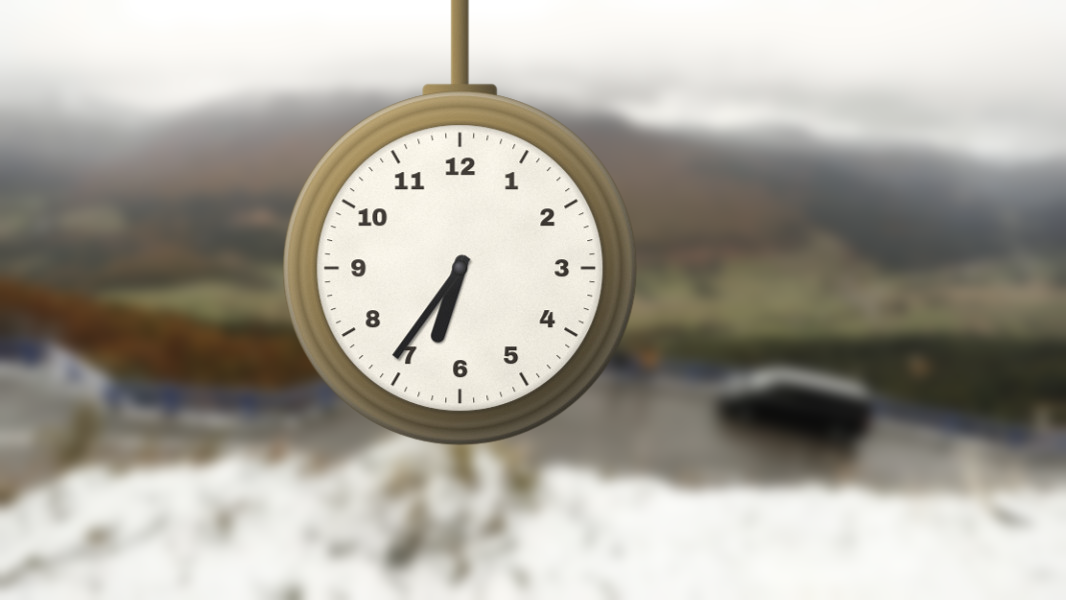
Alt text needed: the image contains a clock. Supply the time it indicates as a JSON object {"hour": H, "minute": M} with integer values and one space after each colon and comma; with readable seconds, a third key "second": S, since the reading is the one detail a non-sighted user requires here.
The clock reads {"hour": 6, "minute": 36}
